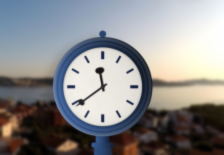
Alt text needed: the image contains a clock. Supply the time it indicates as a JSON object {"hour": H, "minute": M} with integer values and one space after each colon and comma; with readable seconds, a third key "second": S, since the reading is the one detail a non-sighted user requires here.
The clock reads {"hour": 11, "minute": 39}
